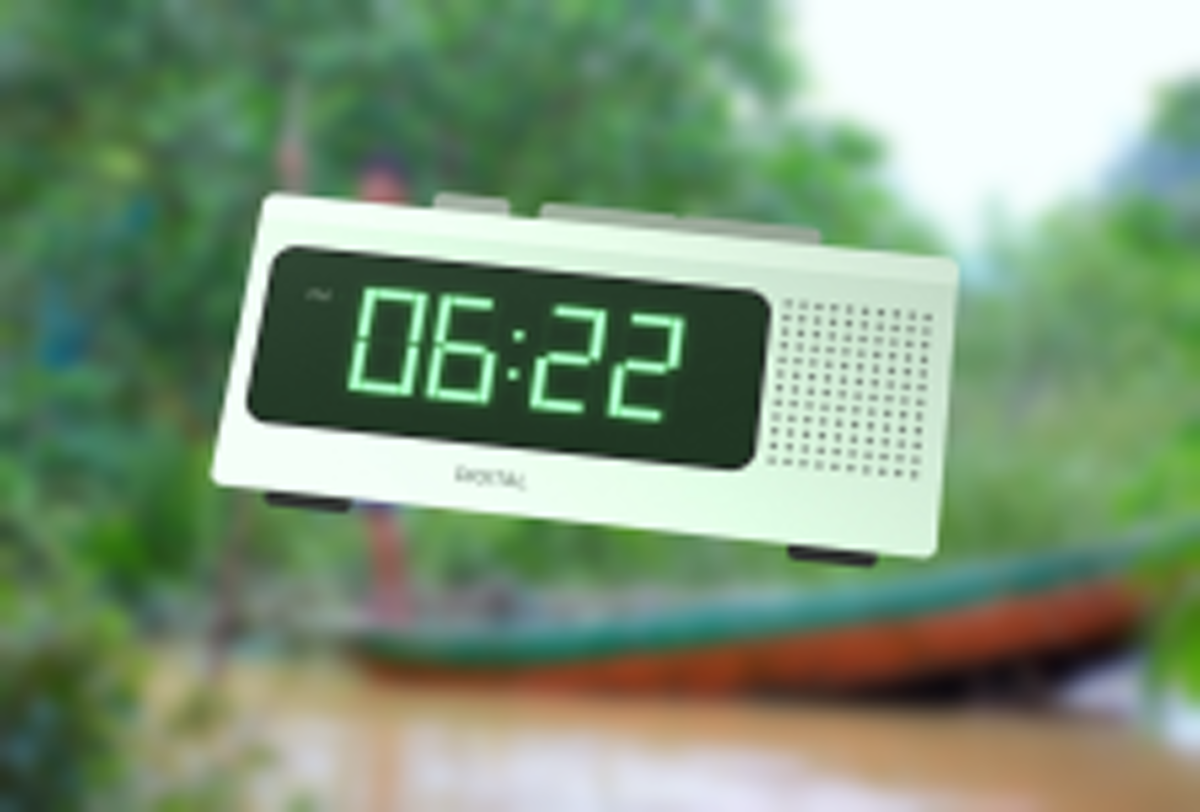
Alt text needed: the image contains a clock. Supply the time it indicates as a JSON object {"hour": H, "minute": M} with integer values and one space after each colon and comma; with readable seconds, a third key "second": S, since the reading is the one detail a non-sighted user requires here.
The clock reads {"hour": 6, "minute": 22}
